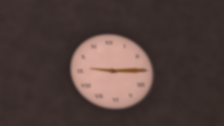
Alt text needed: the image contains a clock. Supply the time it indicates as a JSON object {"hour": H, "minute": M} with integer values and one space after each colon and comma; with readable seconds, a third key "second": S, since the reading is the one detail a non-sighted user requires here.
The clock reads {"hour": 9, "minute": 15}
